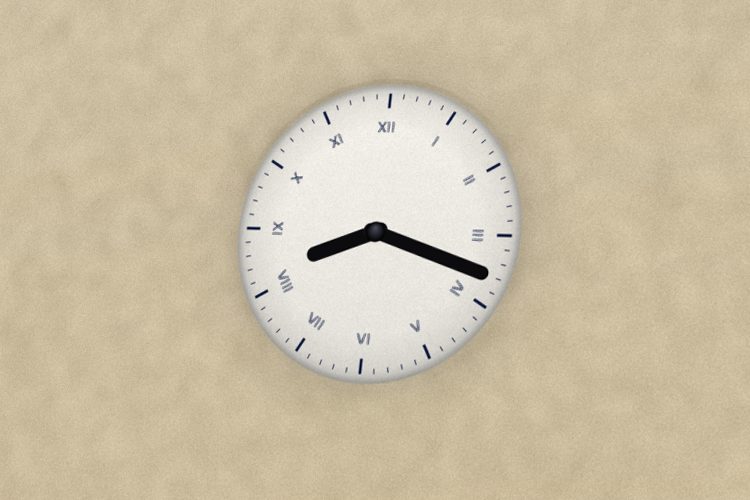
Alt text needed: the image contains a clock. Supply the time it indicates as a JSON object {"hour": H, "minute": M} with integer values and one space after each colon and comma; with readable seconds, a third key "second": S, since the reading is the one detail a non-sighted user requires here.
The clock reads {"hour": 8, "minute": 18}
